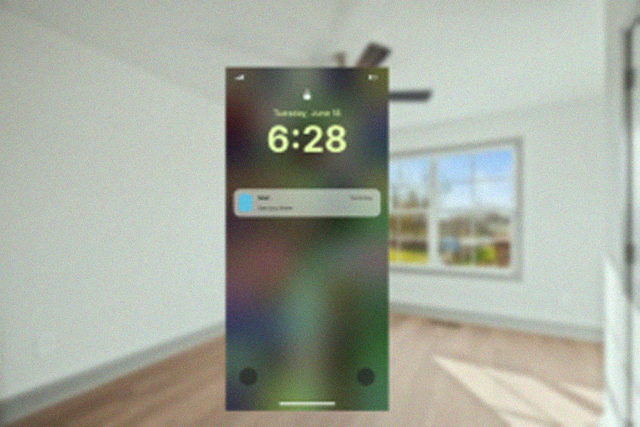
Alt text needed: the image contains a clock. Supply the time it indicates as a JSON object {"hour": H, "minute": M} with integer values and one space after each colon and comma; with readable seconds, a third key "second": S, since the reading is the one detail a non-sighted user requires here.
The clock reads {"hour": 6, "minute": 28}
